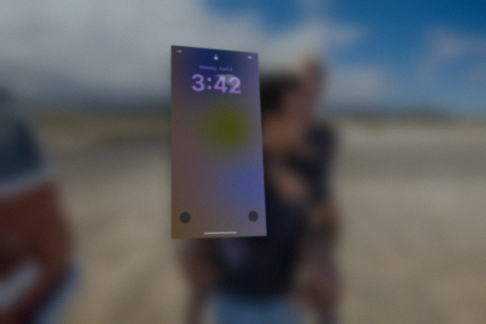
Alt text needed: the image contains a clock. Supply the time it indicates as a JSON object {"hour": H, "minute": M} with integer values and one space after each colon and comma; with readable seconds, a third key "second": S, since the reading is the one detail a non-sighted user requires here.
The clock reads {"hour": 3, "minute": 42}
